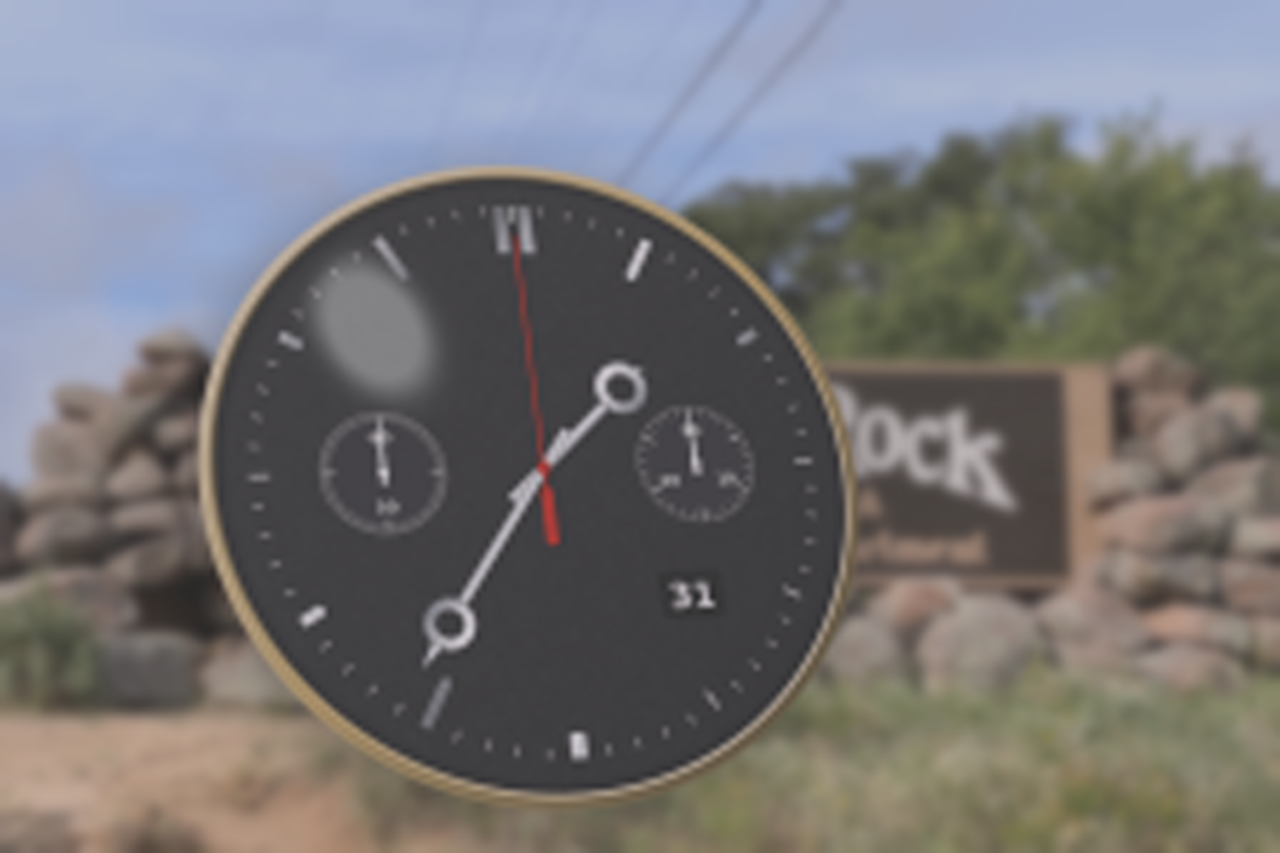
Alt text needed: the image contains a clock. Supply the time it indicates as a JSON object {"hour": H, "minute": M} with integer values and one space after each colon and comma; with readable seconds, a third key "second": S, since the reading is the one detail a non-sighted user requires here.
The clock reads {"hour": 1, "minute": 36}
